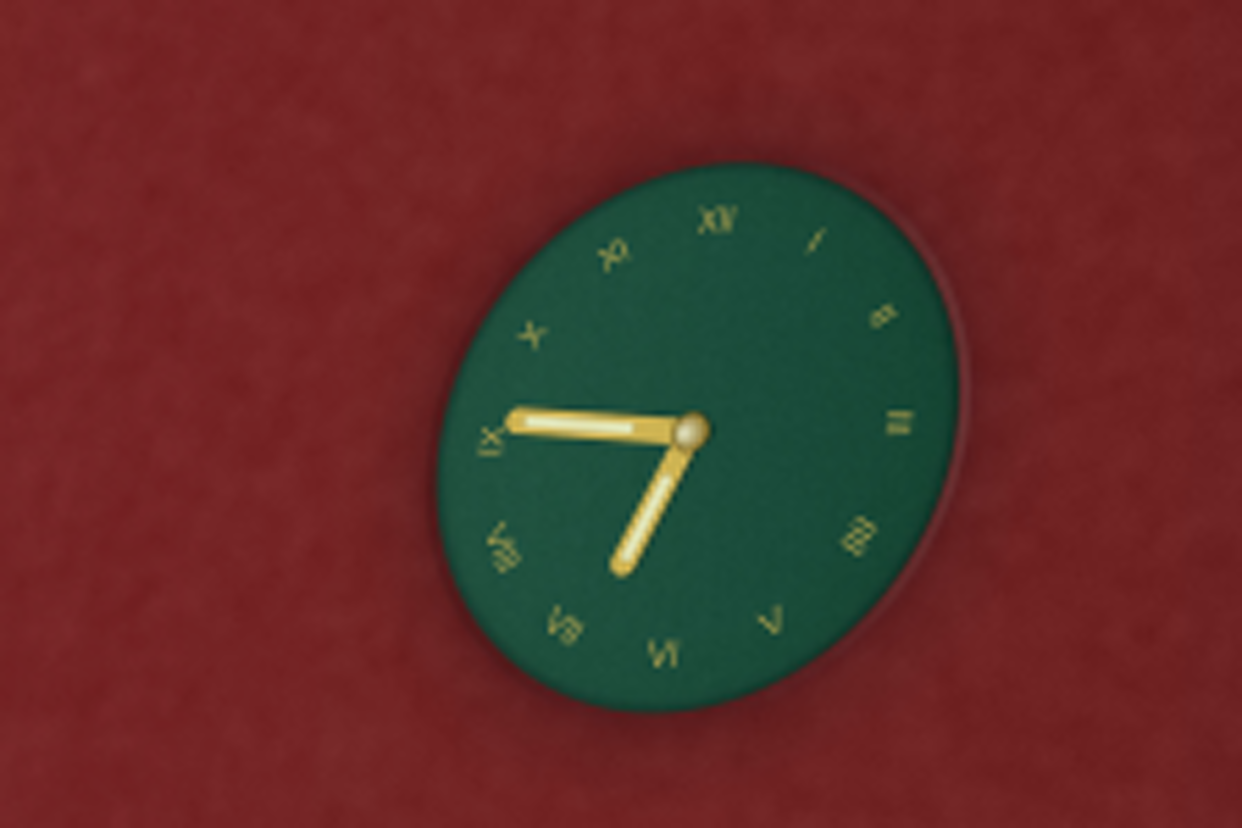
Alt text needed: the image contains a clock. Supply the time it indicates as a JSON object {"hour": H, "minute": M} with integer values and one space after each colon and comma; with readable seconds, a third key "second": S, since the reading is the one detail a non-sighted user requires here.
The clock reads {"hour": 6, "minute": 46}
